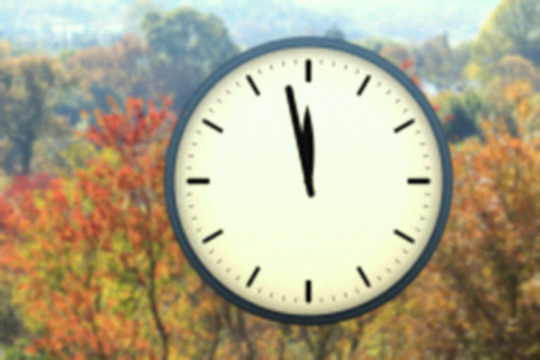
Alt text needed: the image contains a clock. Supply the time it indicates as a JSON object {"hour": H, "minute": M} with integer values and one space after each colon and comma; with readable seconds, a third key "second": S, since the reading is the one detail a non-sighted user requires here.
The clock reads {"hour": 11, "minute": 58}
